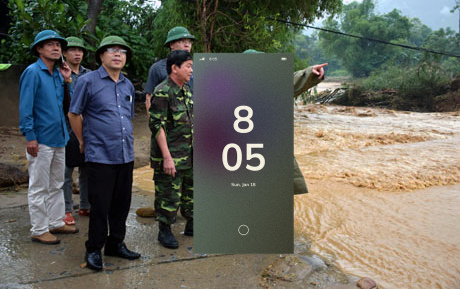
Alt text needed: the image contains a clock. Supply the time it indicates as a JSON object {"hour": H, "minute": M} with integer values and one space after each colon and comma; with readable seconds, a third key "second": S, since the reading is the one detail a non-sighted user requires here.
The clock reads {"hour": 8, "minute": 5}
